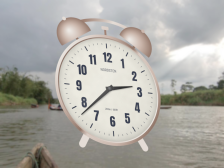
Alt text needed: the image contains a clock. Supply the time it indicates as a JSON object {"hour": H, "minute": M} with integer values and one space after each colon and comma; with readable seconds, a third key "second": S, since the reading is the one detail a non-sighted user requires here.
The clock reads {"hour": 2, "minute": 38}
